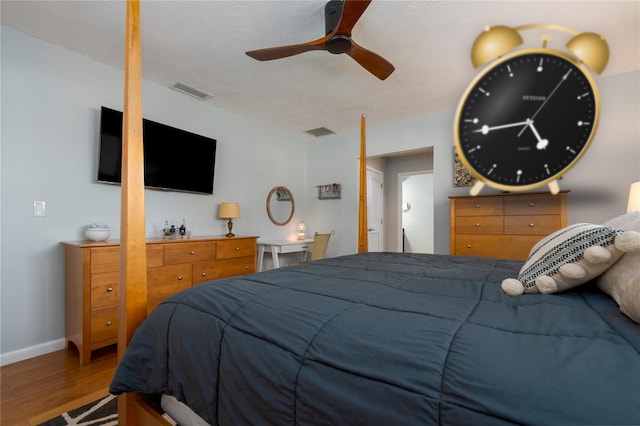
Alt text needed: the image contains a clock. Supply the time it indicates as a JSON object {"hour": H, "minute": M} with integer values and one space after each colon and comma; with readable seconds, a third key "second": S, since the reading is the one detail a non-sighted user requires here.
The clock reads {"hour": 4, "minute": 43, "second": 5}
